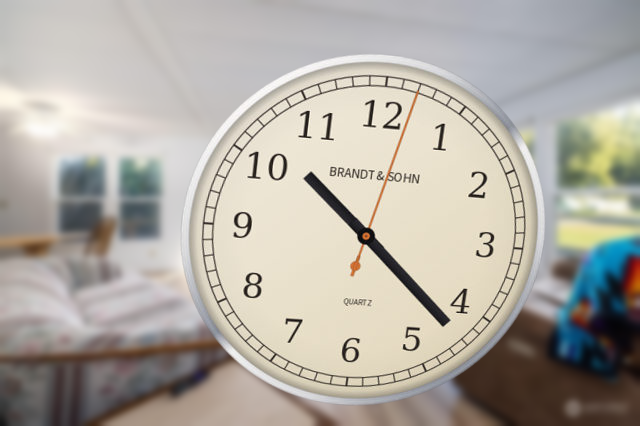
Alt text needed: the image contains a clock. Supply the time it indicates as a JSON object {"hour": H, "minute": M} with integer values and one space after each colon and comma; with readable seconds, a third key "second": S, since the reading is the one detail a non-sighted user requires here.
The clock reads {"hour": 10, "minute": 22, "second": 2}
